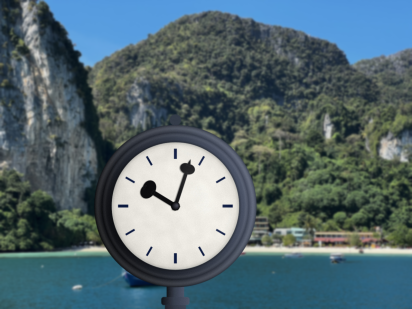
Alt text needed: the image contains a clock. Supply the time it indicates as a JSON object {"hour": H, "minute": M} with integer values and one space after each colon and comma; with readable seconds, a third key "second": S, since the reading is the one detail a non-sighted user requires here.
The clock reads {"hour": 10, "minute": 3}
